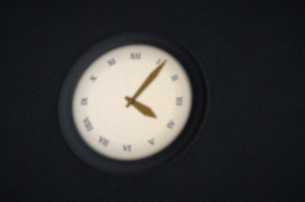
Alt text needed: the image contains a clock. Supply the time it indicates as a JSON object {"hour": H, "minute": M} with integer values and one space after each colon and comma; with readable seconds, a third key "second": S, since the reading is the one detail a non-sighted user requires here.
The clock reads {"hour": 4, "minute": 6}
